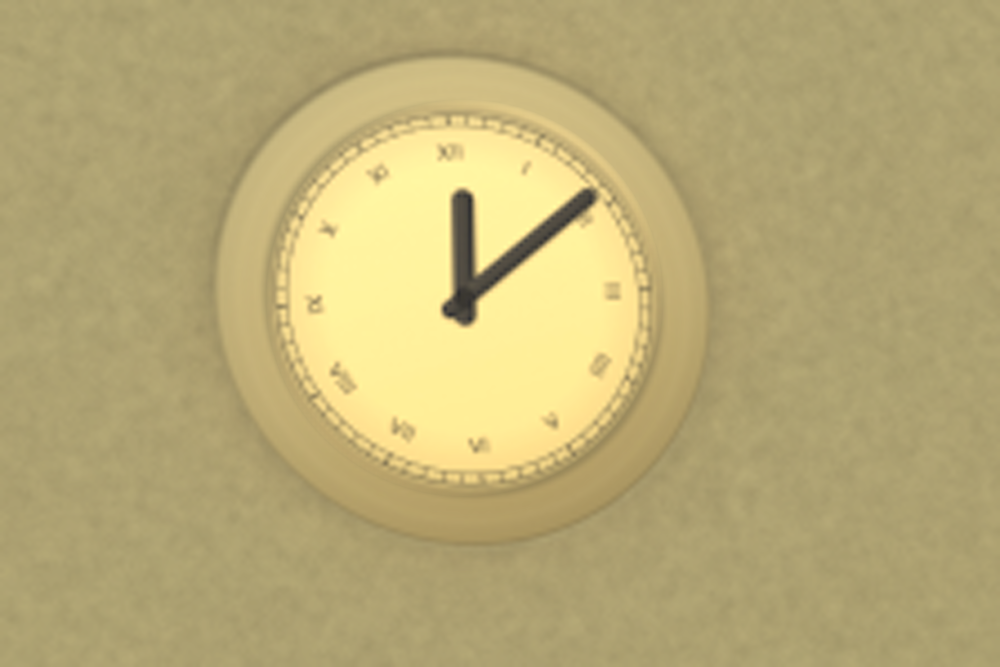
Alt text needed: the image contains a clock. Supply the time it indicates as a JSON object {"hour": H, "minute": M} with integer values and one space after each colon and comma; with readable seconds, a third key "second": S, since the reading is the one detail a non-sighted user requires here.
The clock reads {"hour": 12, "minute": 9}
